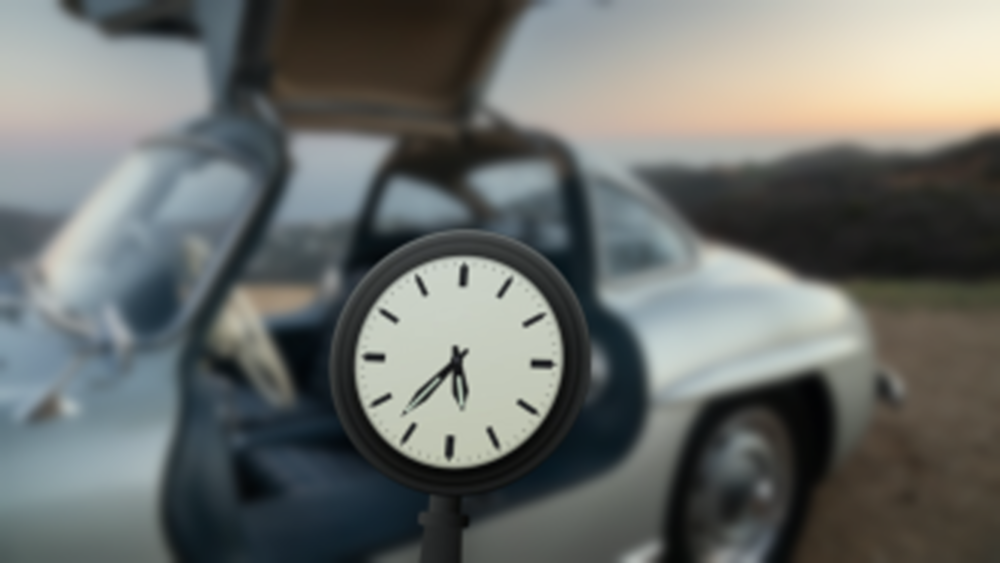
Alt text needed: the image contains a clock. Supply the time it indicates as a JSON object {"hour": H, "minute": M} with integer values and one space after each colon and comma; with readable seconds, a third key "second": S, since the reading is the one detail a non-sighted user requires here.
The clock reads {"hour": 5, "minute": 37}
